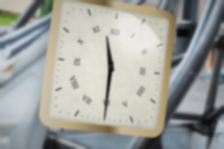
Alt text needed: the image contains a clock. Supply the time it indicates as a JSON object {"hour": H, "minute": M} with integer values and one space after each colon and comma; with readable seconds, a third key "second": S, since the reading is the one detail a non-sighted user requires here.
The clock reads {"hour": 11, "minute": 30}
